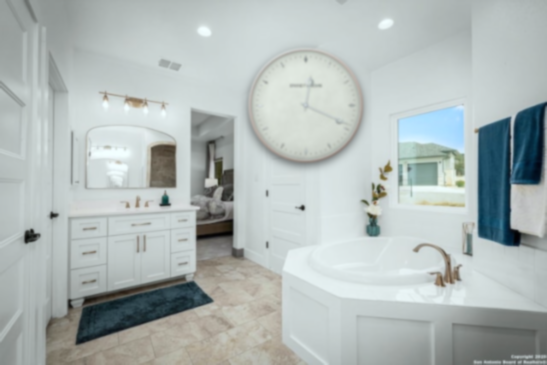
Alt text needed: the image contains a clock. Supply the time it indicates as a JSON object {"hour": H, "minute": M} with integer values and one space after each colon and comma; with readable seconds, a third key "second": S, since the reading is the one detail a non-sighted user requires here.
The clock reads {"hour": 12, "minute": 19}
